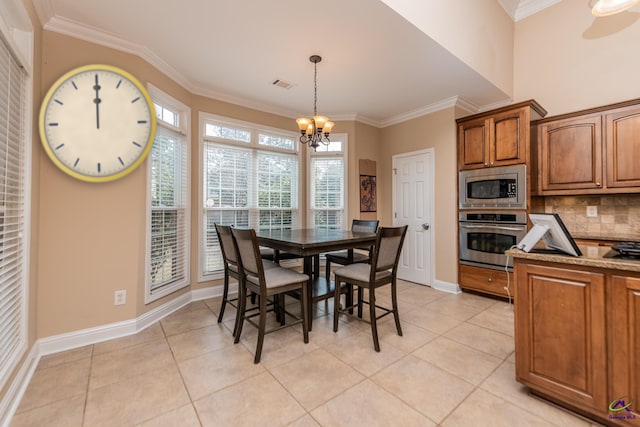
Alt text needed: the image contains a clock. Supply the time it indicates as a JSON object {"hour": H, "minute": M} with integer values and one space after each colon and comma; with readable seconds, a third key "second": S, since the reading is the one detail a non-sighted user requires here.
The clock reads {"hour": 12, "minute": 0}
